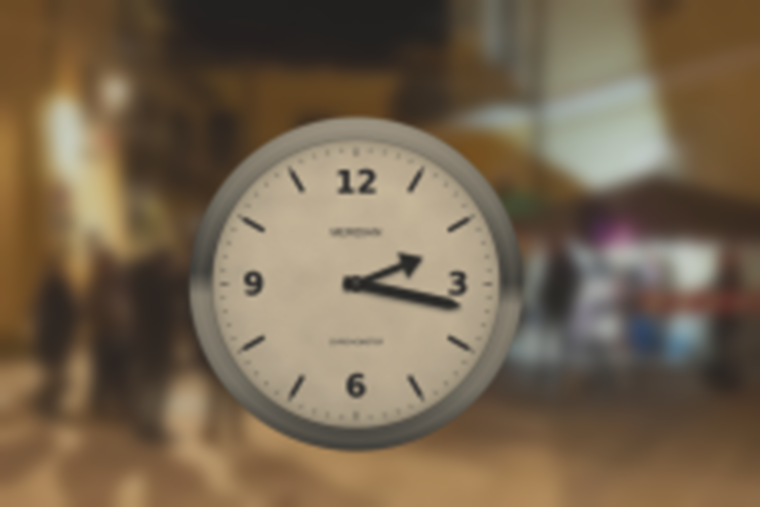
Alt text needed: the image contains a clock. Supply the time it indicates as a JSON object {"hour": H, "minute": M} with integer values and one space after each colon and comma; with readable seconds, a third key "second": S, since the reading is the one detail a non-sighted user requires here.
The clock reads {"hour": 2, "minute": 17}
